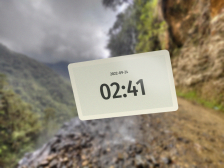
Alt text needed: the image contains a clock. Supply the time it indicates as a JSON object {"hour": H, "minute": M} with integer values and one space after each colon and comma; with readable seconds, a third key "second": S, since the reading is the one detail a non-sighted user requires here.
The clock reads {"hour": 2, "minute": 41}
